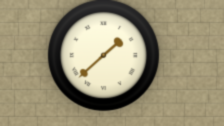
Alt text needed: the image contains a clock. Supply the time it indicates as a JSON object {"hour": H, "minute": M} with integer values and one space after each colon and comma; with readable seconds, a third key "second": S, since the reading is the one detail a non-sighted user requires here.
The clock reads {"hour": 1, "minute": 38}
